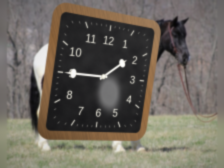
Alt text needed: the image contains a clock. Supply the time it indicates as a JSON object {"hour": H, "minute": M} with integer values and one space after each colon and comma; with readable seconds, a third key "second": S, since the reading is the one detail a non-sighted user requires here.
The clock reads {"hour": 1, "minute": 45}
